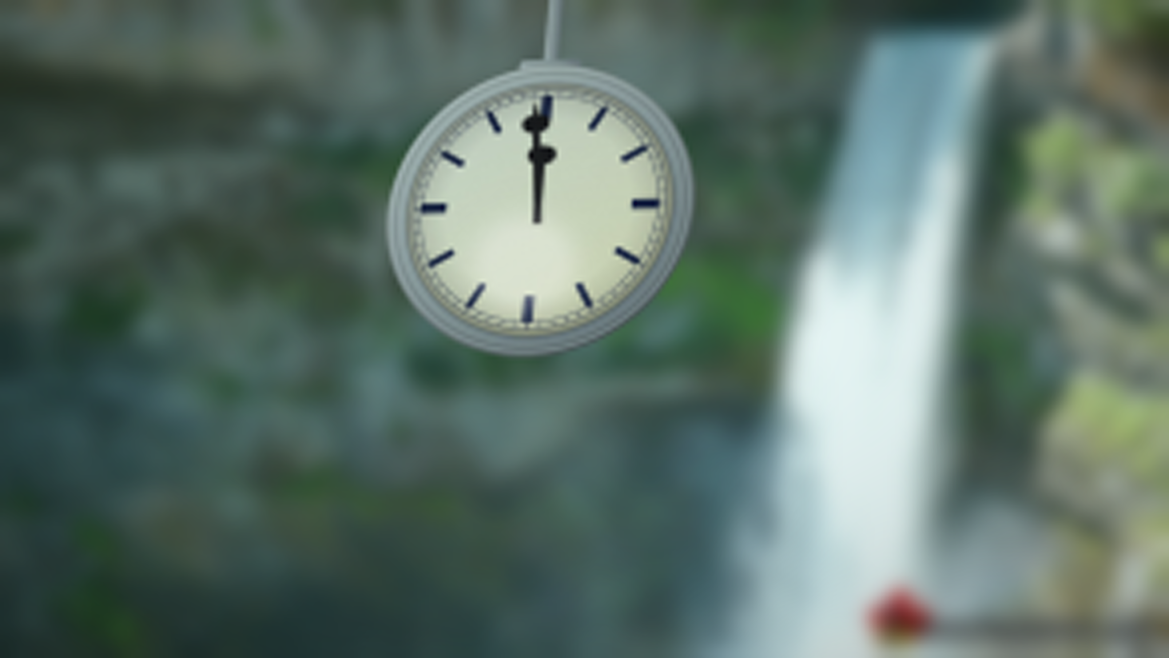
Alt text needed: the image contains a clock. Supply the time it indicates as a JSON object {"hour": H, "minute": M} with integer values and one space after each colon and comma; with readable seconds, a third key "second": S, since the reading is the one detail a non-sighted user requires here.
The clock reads {"hour": 11, "minute": 59}
